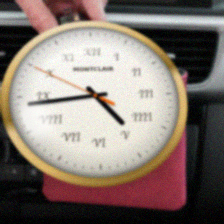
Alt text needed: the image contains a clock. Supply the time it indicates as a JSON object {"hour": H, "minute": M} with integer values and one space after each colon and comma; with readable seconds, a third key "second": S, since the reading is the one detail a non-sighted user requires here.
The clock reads {"hour": 4, "minute": 43, "second": 50}
